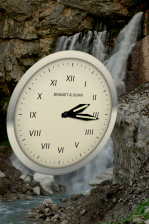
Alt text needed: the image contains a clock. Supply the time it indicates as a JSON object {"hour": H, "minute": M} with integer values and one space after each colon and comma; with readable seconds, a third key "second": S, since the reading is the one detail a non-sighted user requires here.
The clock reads {"hour": 2, "minute": 16}
